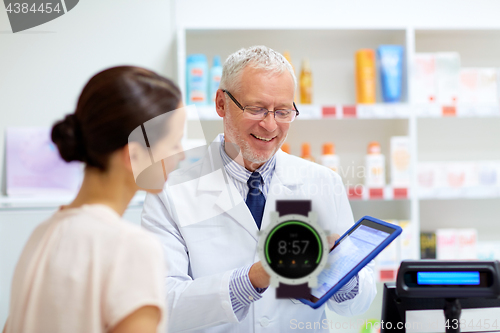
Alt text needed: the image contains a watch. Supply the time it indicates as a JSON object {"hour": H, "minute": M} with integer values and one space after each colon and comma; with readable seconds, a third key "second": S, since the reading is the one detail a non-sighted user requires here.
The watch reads {"hour": 8, "minute": 57}
